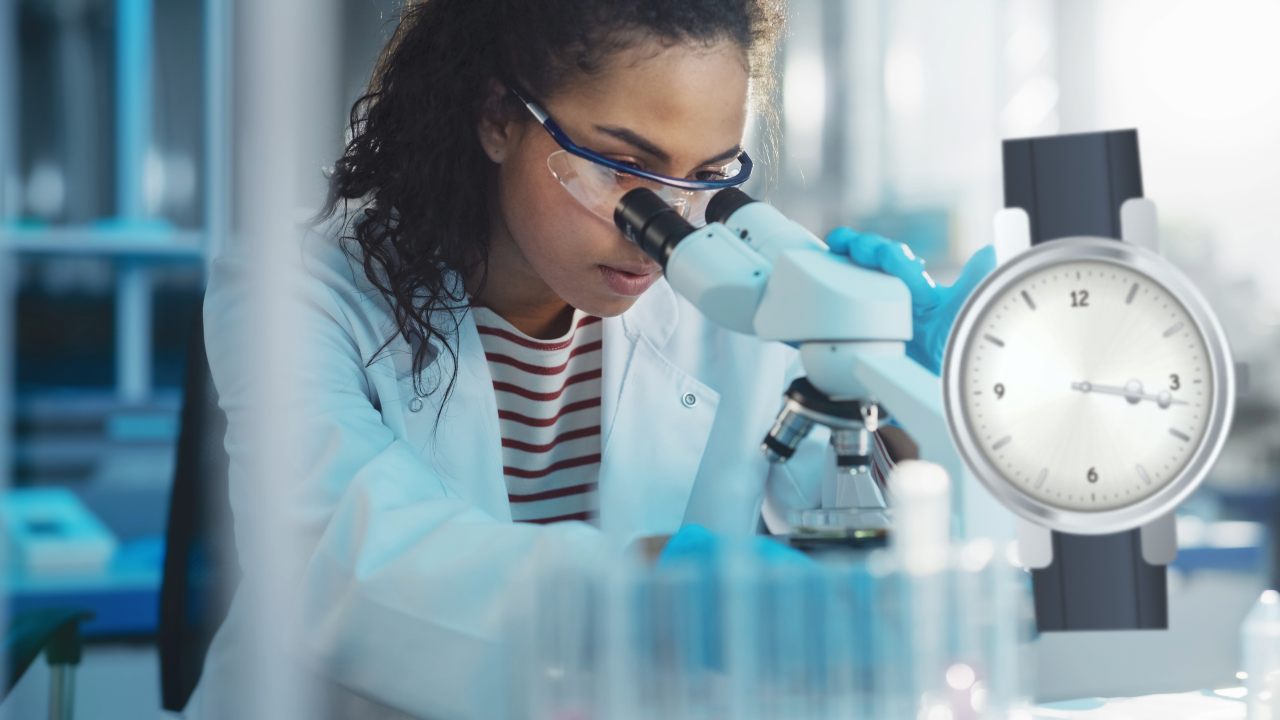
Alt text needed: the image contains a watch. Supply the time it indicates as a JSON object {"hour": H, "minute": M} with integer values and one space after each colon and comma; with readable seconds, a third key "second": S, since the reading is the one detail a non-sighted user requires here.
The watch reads {"hour": 3, "minute": 17}
